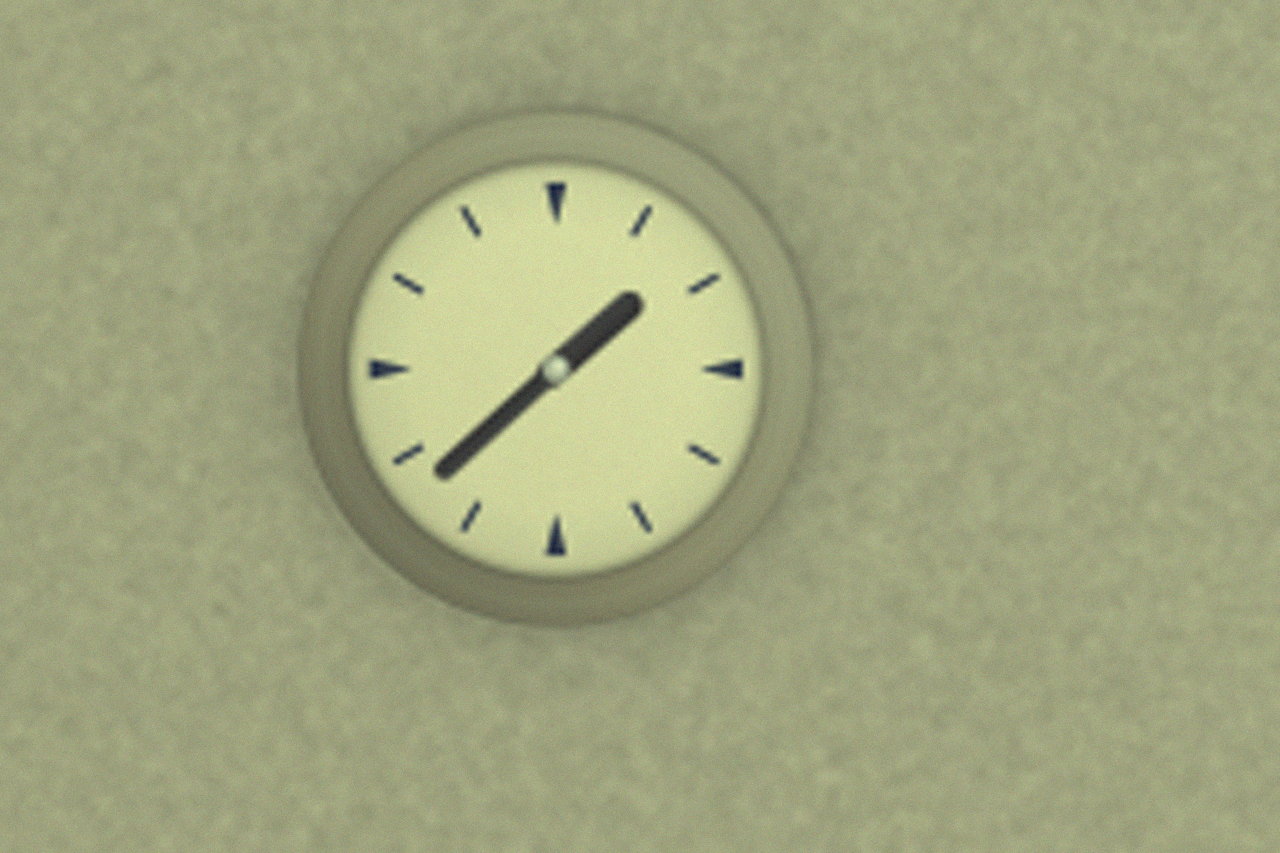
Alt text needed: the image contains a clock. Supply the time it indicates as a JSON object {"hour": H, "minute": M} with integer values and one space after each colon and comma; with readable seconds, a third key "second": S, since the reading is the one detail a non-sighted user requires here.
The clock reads {"hour": 1, "minute": 38}
